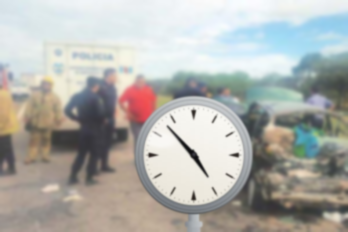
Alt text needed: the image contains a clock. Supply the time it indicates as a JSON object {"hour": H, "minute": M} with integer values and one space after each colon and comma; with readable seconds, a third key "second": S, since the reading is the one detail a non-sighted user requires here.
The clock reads {"hour": 4, "minute": 53}
